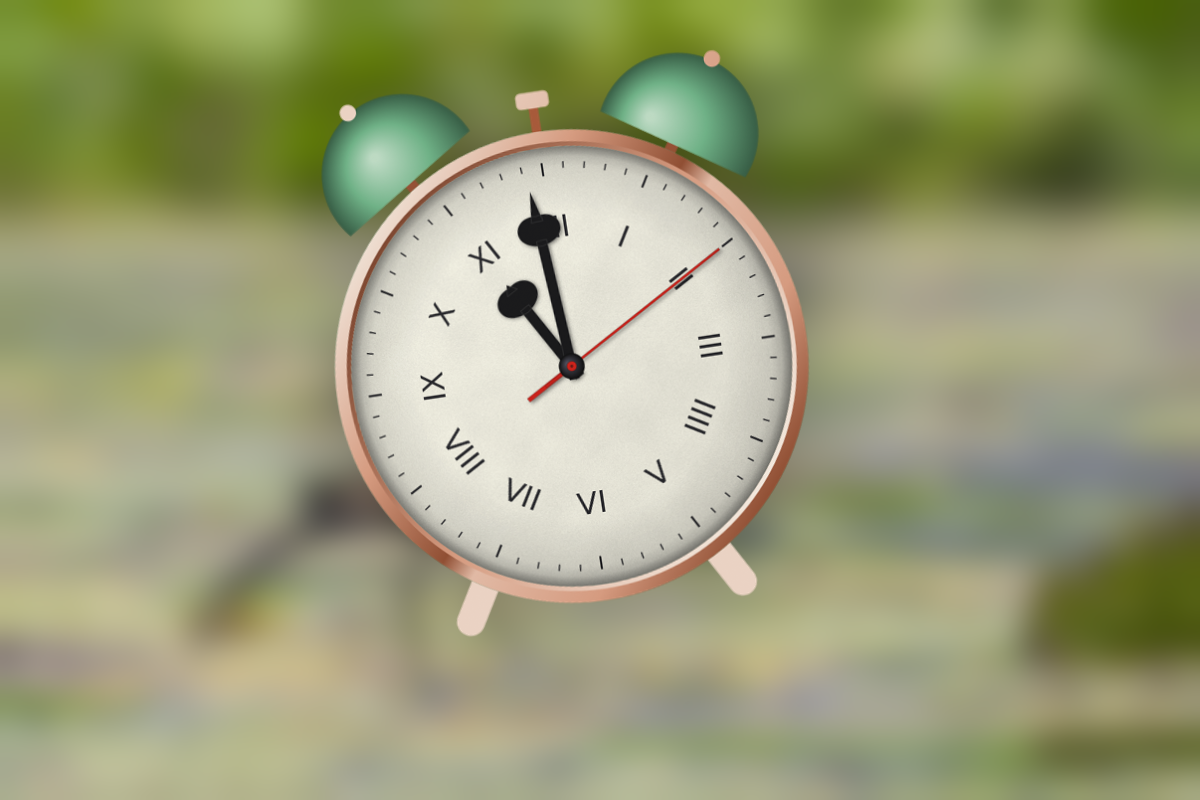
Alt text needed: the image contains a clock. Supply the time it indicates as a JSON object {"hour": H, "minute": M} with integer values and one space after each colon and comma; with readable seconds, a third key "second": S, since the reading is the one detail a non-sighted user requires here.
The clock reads {"hour": 10, "minute": 59, "second": 10}
